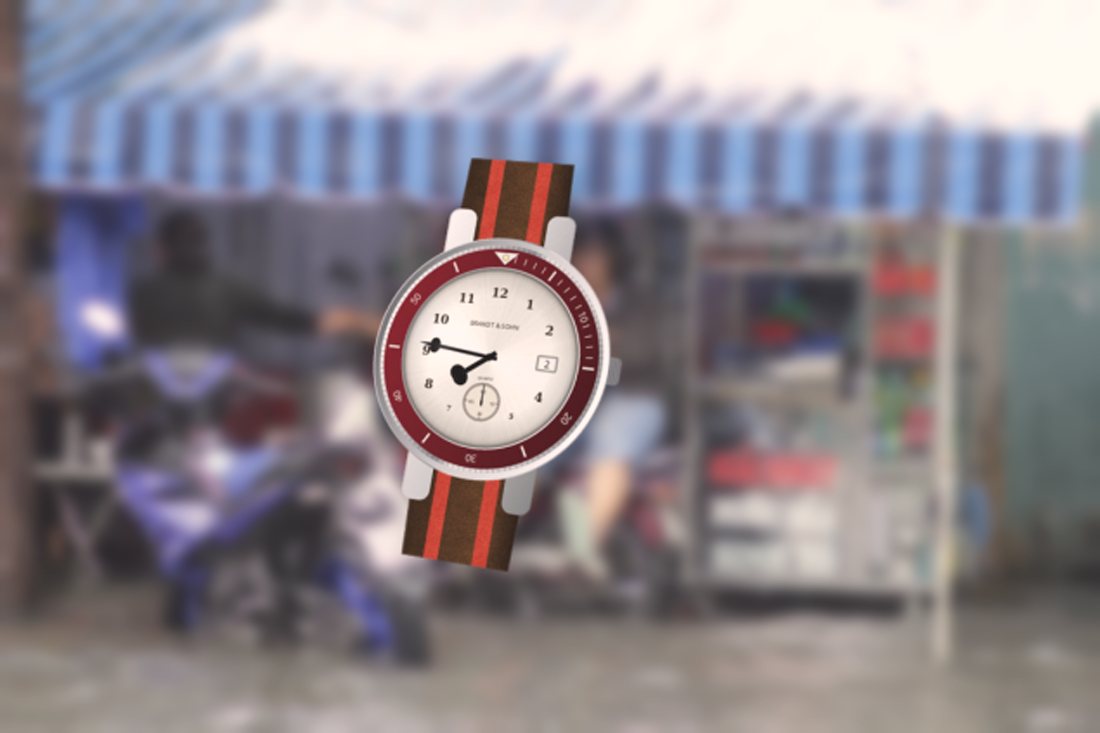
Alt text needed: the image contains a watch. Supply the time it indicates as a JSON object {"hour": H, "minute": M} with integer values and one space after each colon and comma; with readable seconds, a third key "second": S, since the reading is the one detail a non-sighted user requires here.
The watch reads {"hour": 7, "minute": 46}
